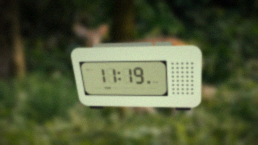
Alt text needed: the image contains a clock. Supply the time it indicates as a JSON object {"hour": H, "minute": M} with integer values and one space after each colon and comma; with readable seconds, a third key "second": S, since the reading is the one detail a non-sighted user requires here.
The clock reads {"hour": 11, "minute": 19}
